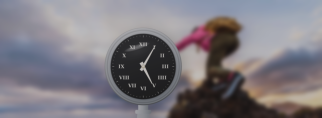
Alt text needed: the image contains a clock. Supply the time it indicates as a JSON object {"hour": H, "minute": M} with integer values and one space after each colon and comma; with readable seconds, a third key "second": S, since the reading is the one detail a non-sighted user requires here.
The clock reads {"hour": 5, "minute": 5}
